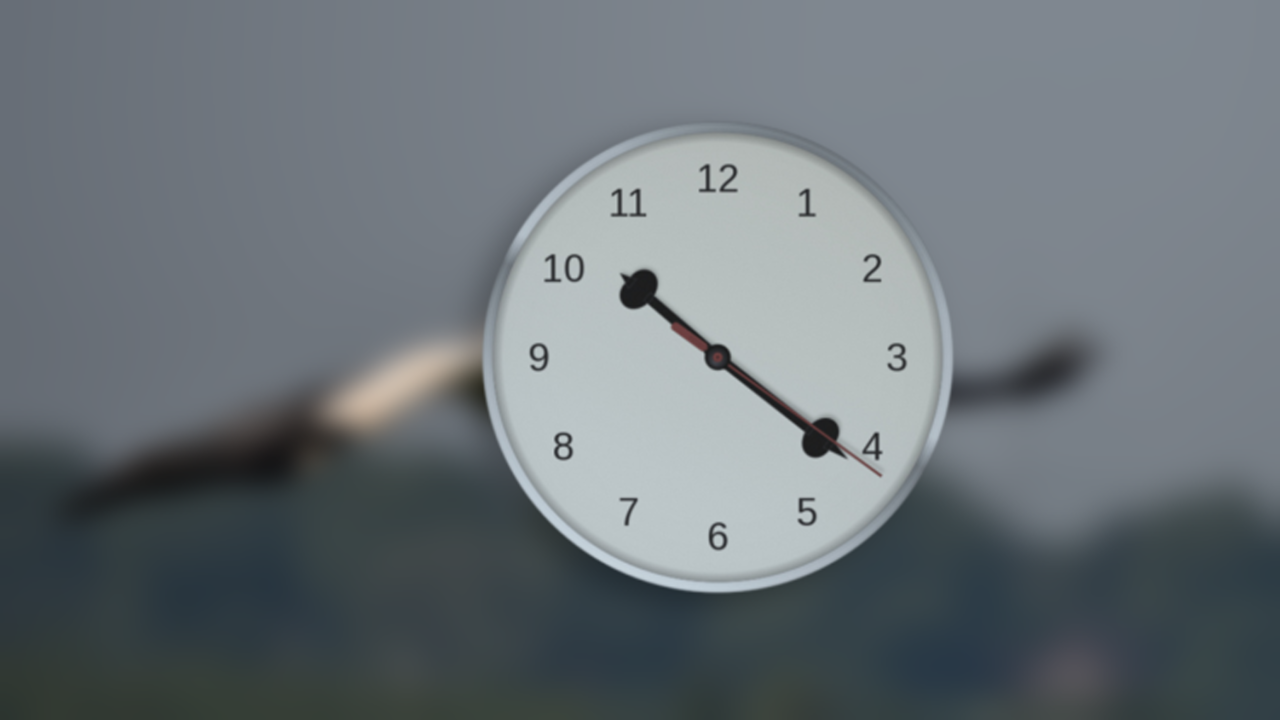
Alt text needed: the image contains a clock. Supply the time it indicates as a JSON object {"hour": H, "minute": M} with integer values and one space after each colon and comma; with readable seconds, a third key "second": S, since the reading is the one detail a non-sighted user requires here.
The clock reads {"hour": 10, "minute": 21, "second": 21}
